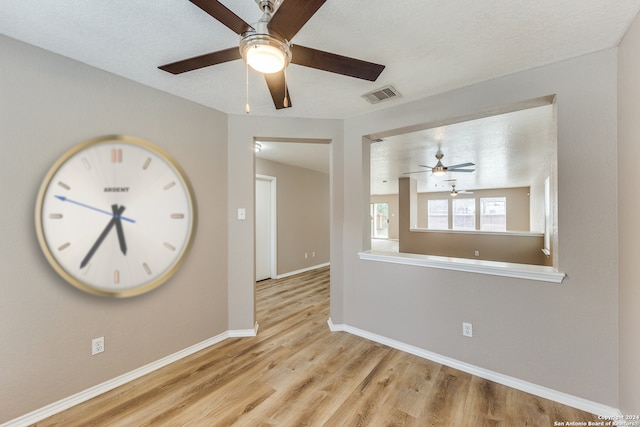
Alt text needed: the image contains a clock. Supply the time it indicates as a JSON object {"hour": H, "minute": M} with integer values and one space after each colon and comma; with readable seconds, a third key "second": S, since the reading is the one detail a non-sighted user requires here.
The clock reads {"hour": 5, "minute": 35, "second": 48}
